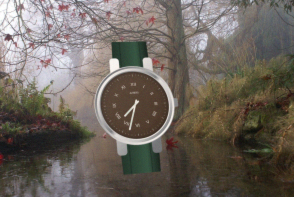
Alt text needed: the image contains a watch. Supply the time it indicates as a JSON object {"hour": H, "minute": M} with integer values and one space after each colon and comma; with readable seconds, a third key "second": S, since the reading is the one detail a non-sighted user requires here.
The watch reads {"hour": 7, "minute": 33}
